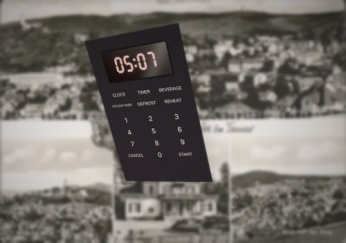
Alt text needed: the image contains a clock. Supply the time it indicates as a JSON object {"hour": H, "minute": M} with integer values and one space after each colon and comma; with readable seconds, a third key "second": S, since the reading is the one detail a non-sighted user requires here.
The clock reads {"hour": 5, "minute": 7}
